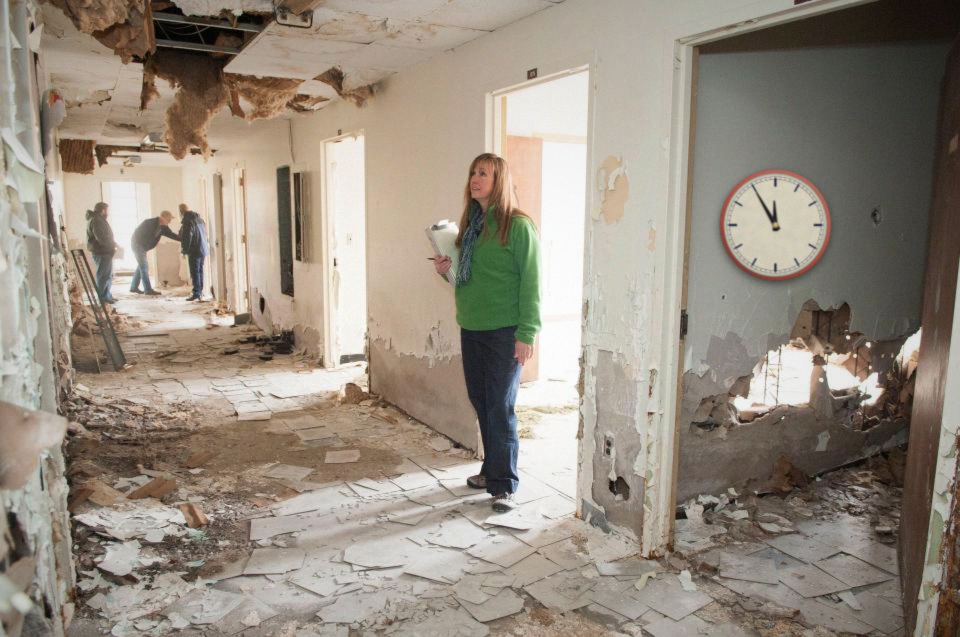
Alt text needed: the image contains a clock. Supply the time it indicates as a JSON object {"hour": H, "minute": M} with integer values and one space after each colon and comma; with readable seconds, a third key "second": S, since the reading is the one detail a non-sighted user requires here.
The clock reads {"hour": 11, "minute": 55}
